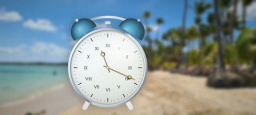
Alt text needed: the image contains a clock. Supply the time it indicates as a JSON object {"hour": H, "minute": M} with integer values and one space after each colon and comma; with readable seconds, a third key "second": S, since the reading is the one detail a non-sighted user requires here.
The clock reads {"hour": 11, "minute": 19}
